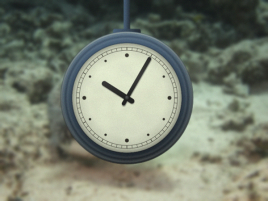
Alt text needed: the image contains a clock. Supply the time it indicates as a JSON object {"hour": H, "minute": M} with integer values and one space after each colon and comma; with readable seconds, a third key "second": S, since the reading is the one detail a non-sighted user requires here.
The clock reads {"hour": 10, "minute": 5}
